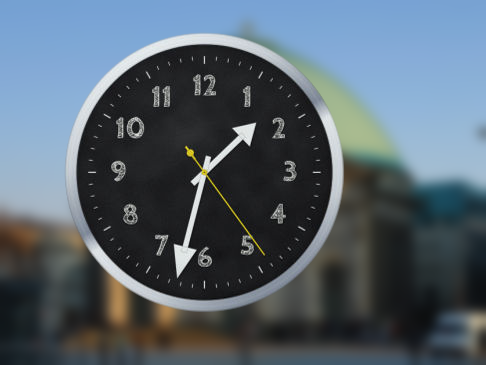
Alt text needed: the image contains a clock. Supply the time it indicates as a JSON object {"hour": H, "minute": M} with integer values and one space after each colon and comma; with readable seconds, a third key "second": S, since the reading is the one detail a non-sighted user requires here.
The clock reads {"hour": 1, "minute": 32, "second": 24}
